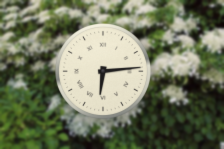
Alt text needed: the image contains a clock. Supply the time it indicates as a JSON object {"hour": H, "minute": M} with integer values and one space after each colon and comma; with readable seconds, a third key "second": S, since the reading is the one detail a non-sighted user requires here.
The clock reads {"hour": 6, "minute": 14}
